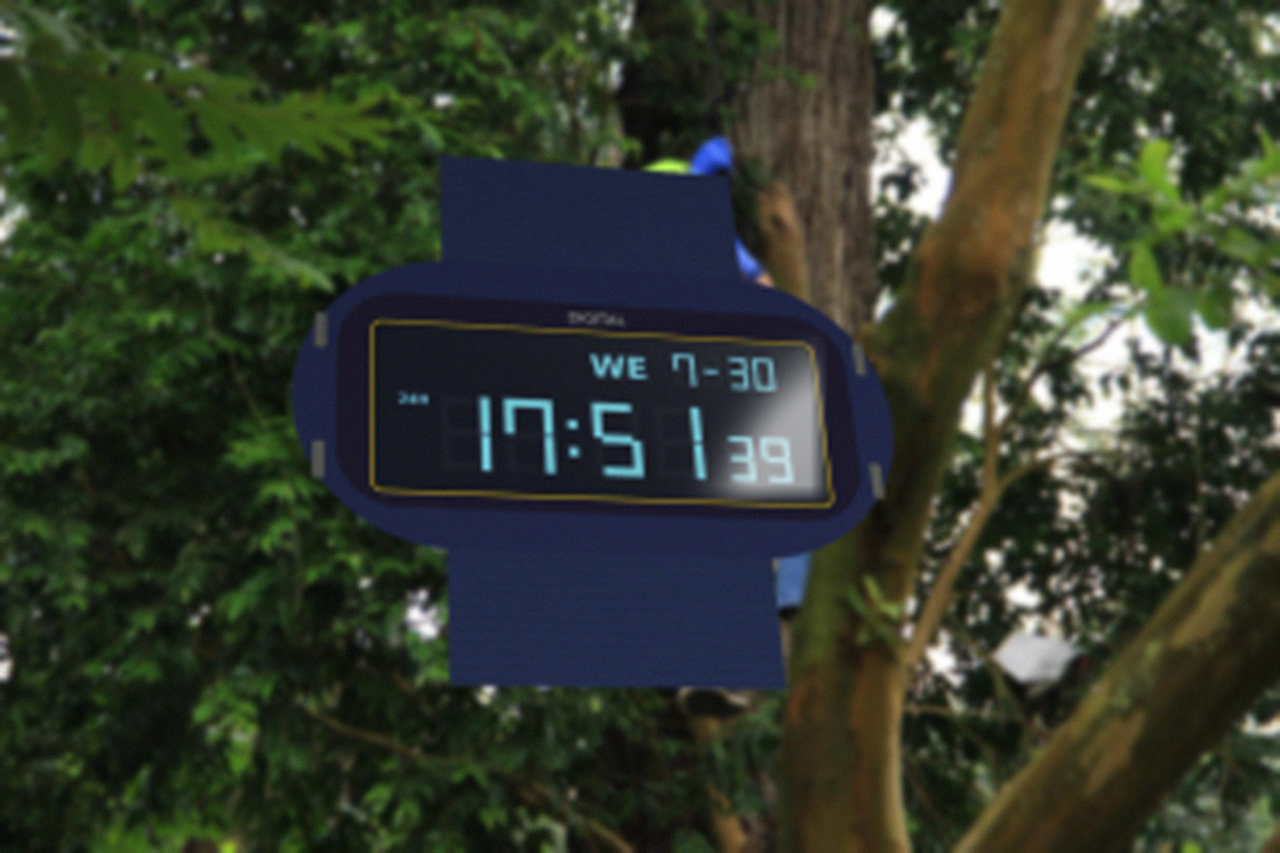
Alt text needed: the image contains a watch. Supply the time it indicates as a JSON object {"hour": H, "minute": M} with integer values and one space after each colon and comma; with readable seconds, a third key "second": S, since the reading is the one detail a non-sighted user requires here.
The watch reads {"hour": 17, "minute": 51, "second": 39}
